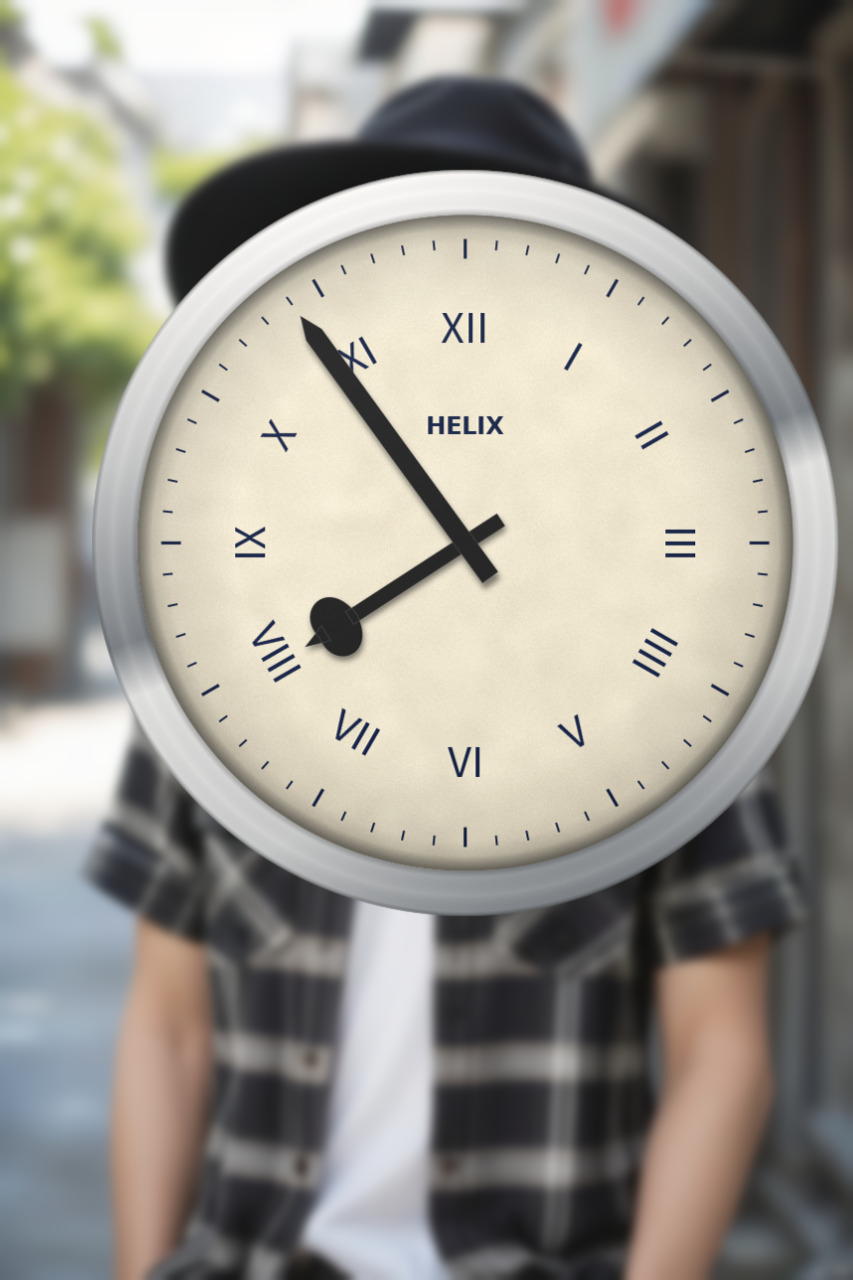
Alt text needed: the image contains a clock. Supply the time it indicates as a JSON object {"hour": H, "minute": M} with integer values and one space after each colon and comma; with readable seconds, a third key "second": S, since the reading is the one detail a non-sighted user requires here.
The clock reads {"hour": 7, "minute": 54}
